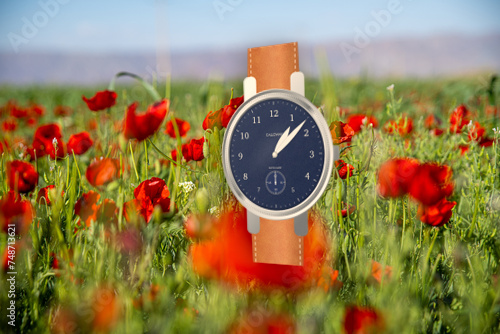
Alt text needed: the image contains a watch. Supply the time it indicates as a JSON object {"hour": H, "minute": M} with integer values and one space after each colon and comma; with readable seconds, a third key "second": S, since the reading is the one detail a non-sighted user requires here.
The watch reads {"hour": 1, "minute": 8}
